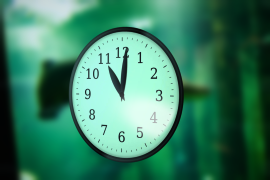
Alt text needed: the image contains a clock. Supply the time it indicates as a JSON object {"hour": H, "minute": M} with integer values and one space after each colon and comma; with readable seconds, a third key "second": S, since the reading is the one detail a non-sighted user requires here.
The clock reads {"hour": 11, "minute": 1}
